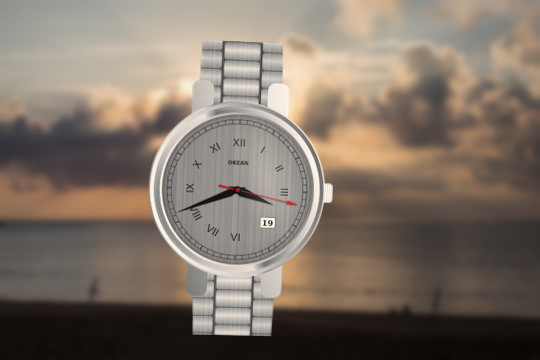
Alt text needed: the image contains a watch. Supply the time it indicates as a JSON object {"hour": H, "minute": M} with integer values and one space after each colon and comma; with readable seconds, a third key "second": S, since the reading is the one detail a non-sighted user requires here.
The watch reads {"hour": 3, "minute": 41, "second": 17}
